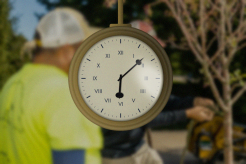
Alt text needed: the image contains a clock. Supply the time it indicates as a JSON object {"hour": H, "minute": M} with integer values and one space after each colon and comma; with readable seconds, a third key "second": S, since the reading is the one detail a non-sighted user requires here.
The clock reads {"hour": 6, "minute": 8}
